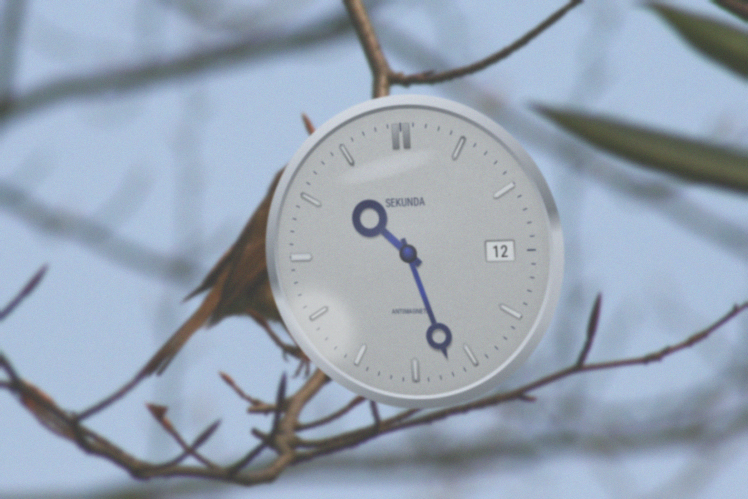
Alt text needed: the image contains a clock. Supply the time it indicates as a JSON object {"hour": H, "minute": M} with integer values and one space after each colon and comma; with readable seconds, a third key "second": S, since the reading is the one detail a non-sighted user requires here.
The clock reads {"hour": 10, "minute": 27}
